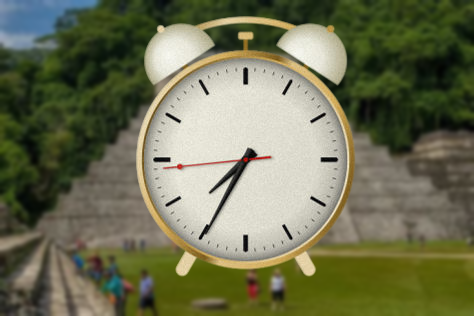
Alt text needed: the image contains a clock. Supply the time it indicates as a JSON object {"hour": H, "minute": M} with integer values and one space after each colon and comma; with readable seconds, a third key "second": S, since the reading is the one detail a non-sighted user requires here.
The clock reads {"hour": 7, "minute": 34, "second": 44}
